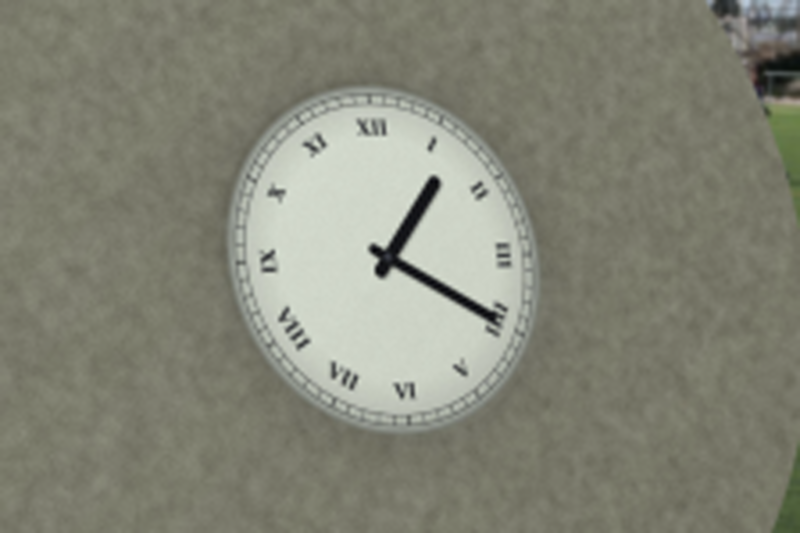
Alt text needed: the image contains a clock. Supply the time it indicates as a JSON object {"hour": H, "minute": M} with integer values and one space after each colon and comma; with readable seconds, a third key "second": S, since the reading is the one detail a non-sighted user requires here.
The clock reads {"hour": 1, "minute": 20}
